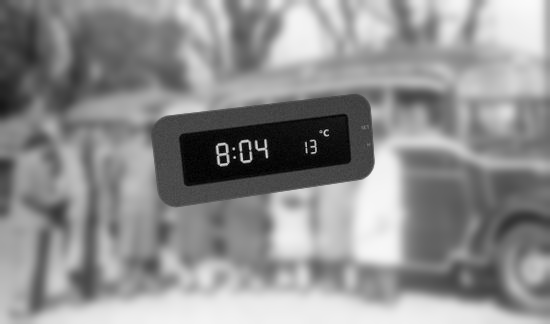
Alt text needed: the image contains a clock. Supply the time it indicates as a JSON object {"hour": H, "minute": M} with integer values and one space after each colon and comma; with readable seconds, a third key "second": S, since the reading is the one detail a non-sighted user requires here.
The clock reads {"hour": 8, "minute": 4}
